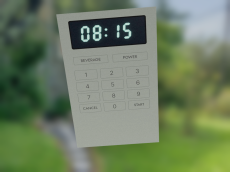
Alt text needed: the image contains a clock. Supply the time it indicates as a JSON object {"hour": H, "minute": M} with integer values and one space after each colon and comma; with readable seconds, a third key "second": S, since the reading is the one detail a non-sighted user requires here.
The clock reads {"hour": 8, "minute": 15}
